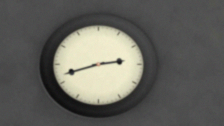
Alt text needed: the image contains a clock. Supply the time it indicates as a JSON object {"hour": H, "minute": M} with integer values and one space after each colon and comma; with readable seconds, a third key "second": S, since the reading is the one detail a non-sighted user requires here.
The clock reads {"hour": 2, "minute": 42}
